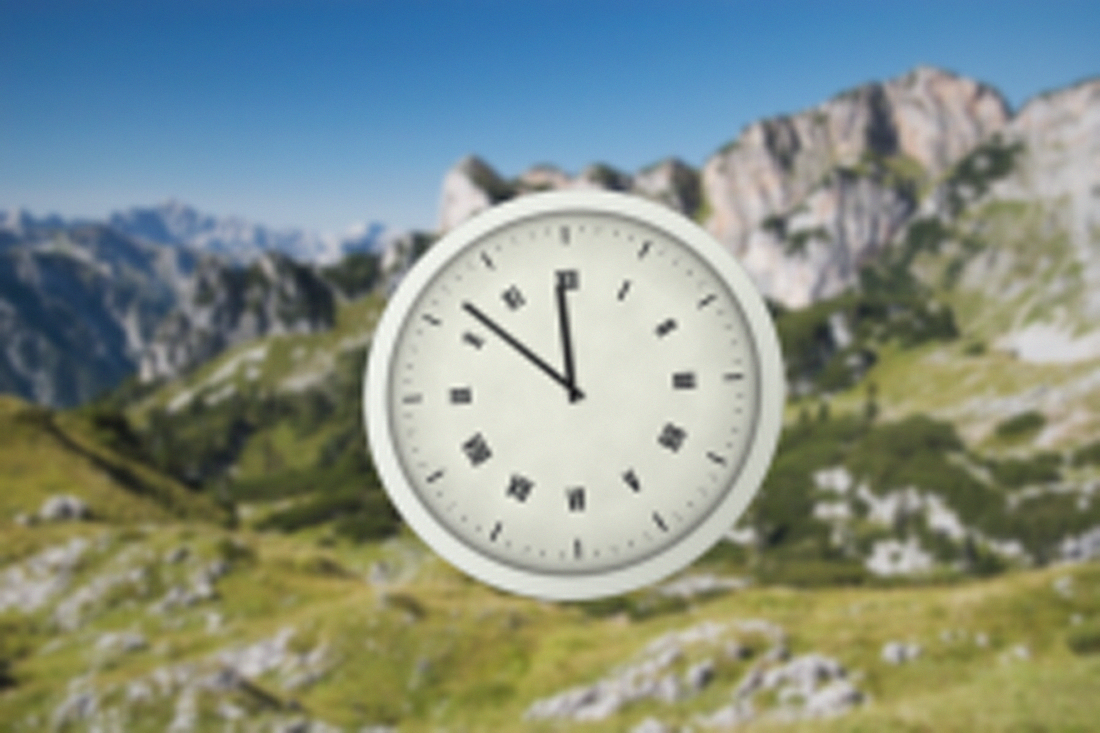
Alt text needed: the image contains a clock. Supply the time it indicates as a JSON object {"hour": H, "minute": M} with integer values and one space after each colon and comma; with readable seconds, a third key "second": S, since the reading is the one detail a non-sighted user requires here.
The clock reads {"hour": 11, "minute": 52}
